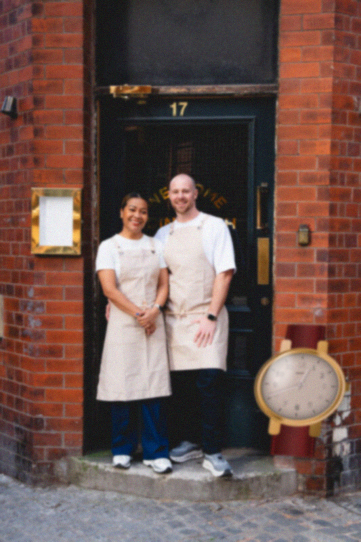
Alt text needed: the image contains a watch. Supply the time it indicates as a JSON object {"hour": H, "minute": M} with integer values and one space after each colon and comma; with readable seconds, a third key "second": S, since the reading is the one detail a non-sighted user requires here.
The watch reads {"hour": 12, "minute": 41}
